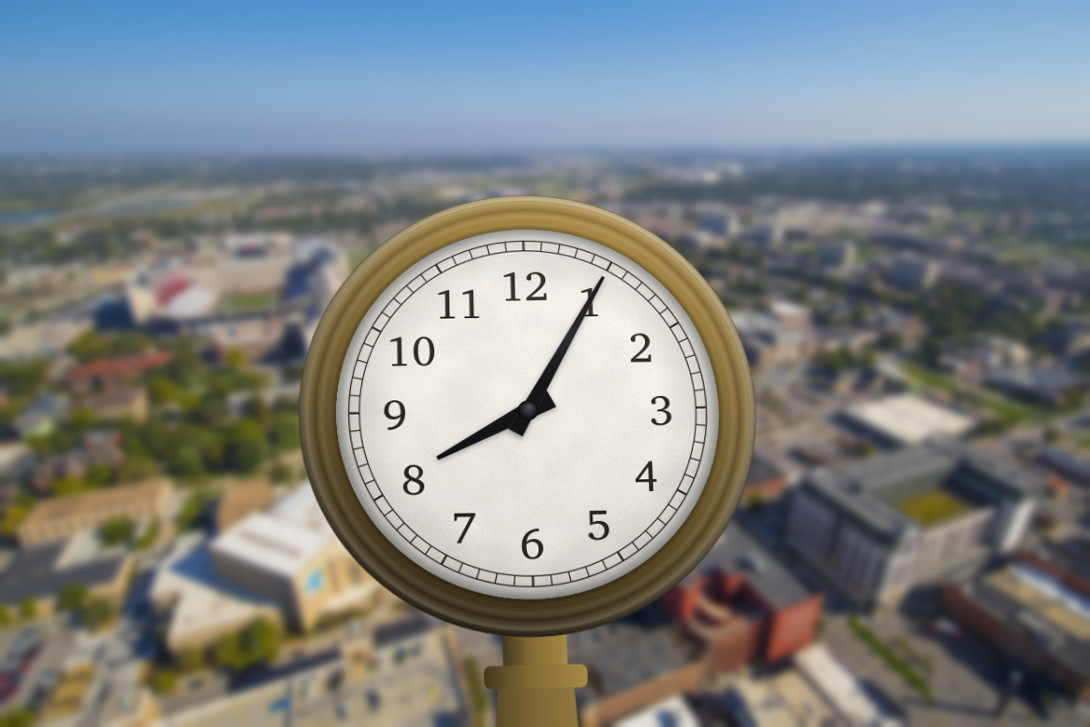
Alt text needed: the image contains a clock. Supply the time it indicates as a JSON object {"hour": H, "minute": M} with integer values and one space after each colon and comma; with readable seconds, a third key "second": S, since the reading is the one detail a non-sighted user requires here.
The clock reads {"hour": 8, "minute": 5}
